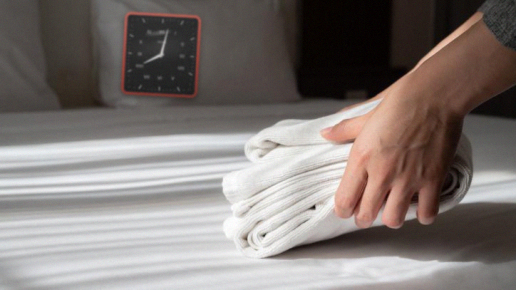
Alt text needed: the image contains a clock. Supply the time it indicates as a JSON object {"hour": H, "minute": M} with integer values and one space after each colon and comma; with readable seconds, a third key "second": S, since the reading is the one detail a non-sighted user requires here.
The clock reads {"hour": 8, "minute": 2}
